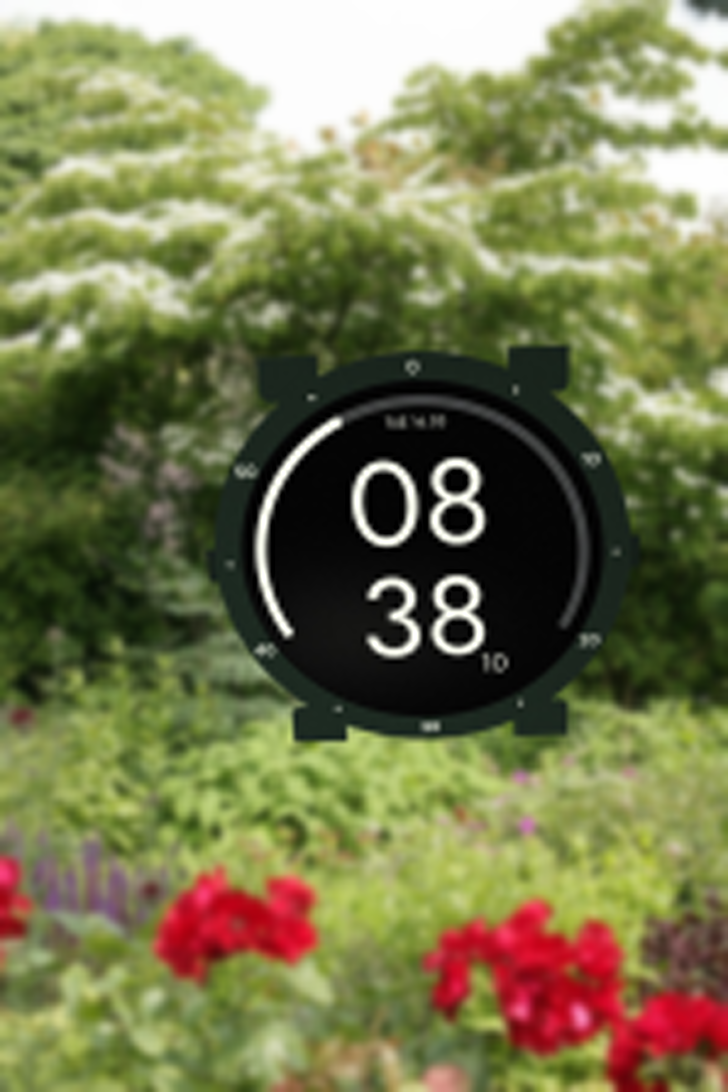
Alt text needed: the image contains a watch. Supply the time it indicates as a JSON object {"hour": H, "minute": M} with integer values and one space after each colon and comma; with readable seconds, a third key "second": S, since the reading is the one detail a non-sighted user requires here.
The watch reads {"hour": 8, "minute": 38}
